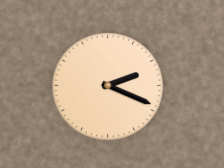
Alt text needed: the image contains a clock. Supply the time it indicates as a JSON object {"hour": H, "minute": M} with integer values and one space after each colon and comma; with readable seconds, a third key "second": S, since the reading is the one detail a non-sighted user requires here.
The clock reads {"hour": 2, "minute": 19}
